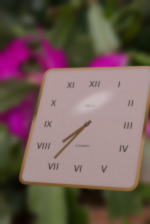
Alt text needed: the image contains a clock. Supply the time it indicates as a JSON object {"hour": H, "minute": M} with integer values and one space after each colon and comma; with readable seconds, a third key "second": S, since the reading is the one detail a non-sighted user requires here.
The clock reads {"hour": 7, "minute": 36}
